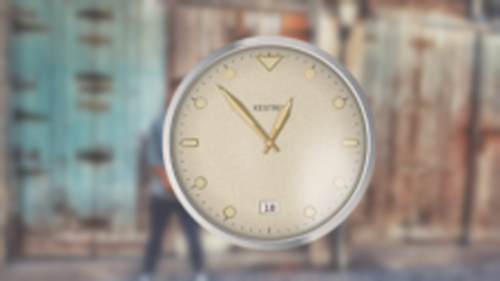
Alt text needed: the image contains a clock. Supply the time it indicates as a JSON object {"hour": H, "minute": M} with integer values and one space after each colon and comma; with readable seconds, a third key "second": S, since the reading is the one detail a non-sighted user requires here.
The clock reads {"hour": 12, "minute": 53}
